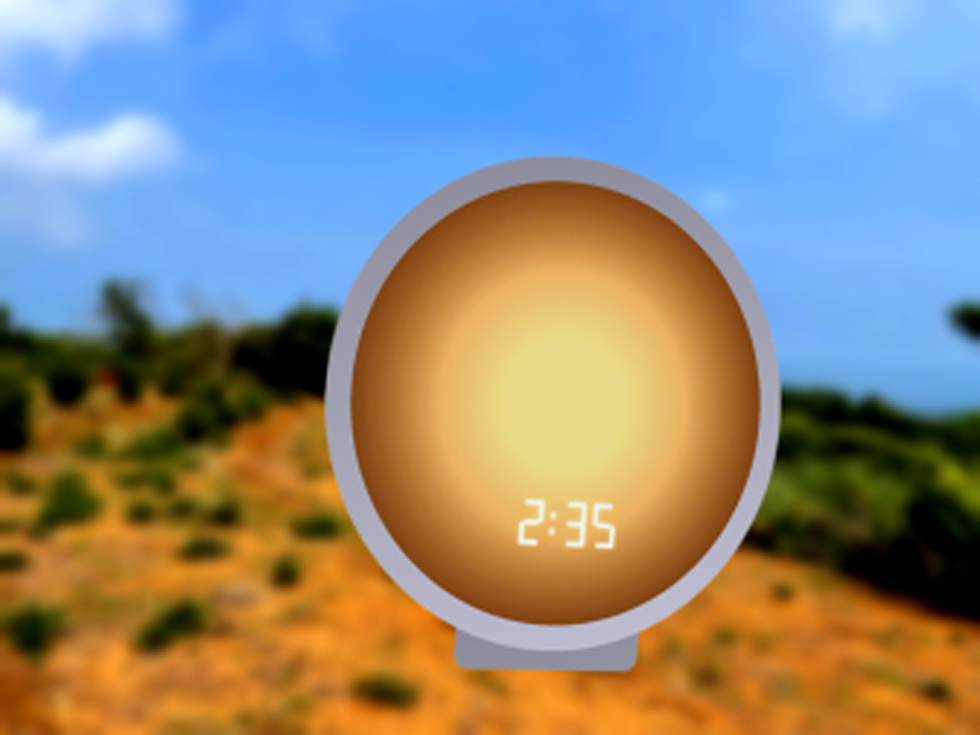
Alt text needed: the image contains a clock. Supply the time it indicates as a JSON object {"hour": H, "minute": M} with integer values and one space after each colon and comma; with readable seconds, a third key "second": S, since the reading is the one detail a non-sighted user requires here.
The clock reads {"hour": 2, "minute": 35}
